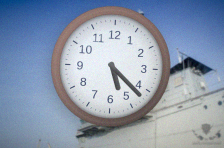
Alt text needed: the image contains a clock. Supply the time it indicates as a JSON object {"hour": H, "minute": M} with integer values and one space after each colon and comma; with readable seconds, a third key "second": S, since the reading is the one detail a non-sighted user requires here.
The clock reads {"hour": 5, "minute": 22}
